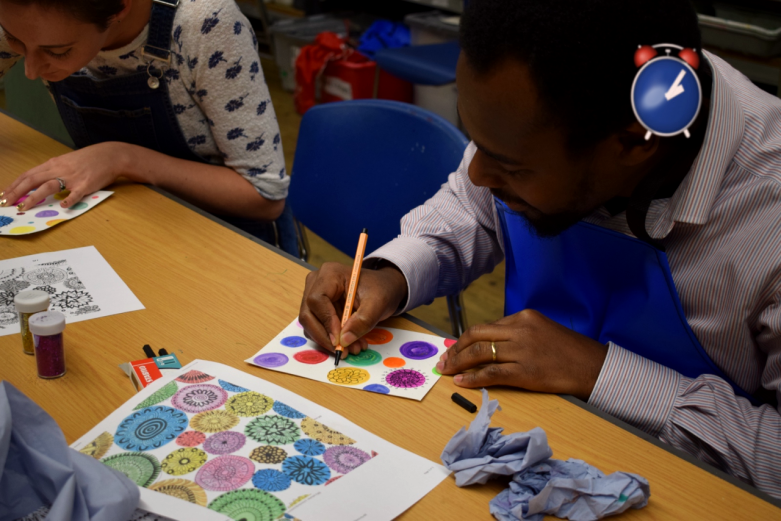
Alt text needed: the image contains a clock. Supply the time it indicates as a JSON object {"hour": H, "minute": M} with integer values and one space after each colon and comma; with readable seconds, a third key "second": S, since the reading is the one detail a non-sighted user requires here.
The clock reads {"hour": 2, "minute": 6}
